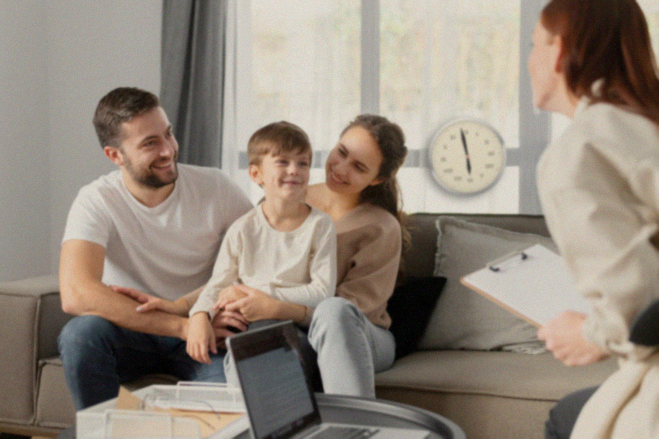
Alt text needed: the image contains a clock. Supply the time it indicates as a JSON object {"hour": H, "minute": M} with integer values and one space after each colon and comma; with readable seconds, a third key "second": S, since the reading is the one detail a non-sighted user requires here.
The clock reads {"hour": 5, "minute": 59}
